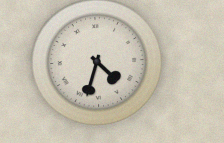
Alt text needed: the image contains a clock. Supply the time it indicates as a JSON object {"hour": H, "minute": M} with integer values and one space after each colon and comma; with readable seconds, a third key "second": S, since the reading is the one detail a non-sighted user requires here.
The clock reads {"hour": 4, "minute": 33}
